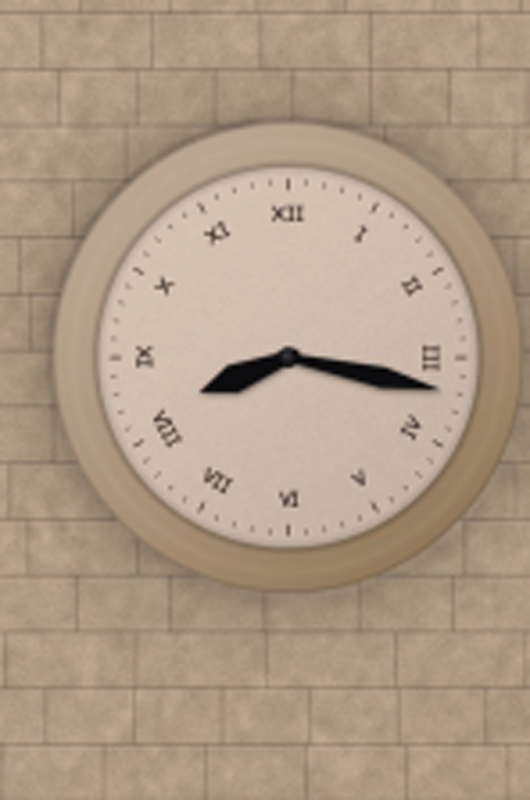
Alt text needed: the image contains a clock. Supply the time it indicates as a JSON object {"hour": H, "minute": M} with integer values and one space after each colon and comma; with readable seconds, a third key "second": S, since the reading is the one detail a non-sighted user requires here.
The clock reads {"hour": 8, "minute": 17}
